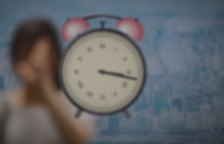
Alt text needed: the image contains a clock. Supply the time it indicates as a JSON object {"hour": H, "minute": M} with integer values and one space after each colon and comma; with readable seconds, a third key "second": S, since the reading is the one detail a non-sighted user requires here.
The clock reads {"hour": 3, "minute": 17}
